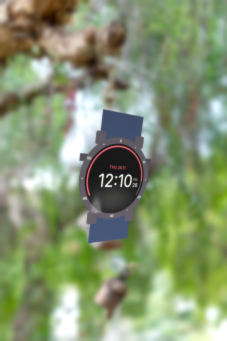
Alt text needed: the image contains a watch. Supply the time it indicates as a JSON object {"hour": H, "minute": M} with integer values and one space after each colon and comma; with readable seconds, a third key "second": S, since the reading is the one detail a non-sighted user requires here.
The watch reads {"hour": 12, "minute": 10}
